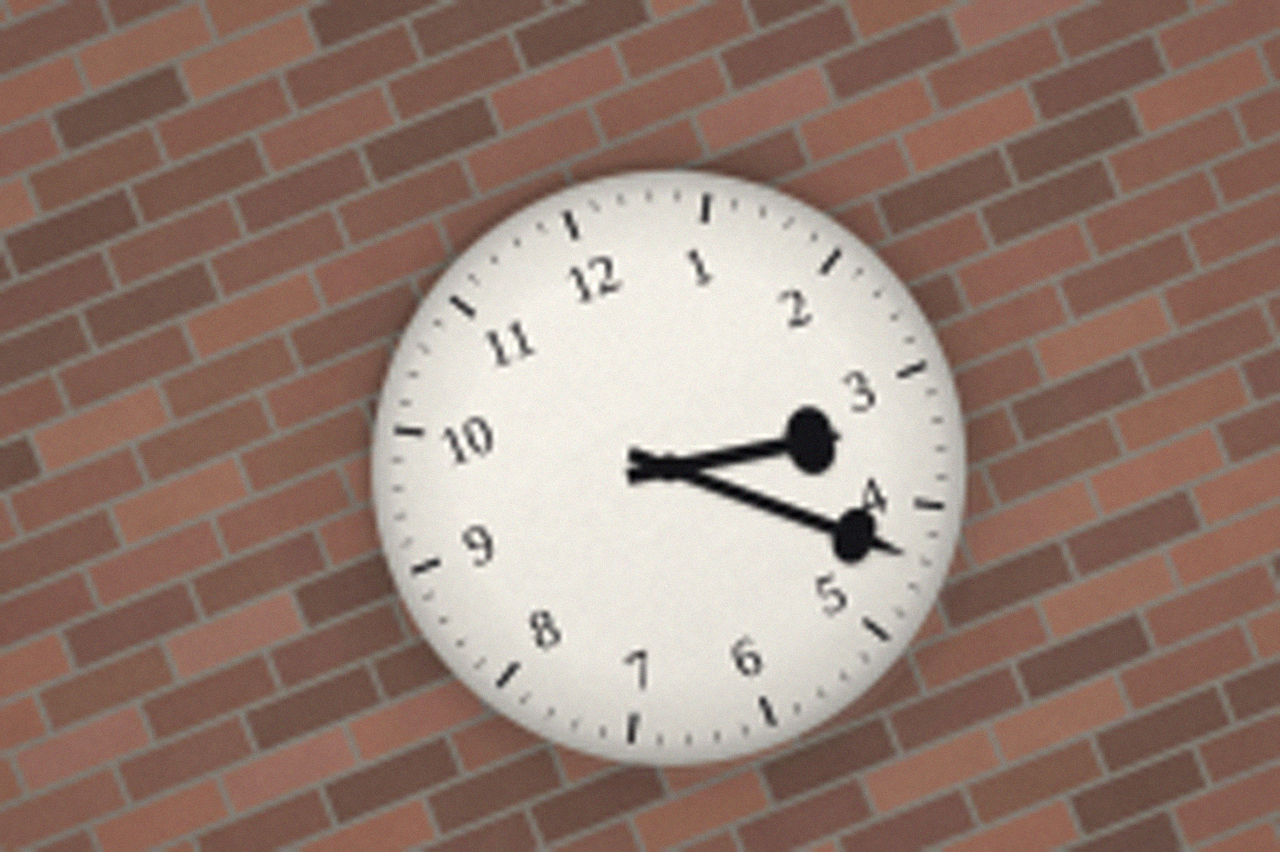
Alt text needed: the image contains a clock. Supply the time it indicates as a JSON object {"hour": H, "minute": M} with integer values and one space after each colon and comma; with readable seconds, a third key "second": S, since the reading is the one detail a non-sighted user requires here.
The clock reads {"hour": 3, "minute": 22}
